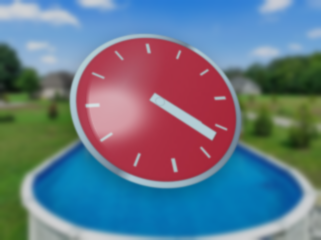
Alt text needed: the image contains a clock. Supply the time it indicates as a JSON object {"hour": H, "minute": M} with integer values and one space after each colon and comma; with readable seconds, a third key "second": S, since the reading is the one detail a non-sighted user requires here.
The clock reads {"hour": 4, "minute": 22}
